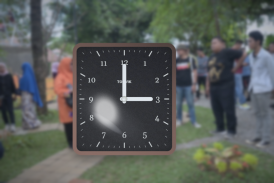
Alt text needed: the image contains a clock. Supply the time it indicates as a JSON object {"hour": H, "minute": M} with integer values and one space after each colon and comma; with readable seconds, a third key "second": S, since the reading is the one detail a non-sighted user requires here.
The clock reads {"hour": 3, "minute": 0}
